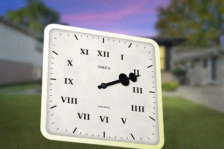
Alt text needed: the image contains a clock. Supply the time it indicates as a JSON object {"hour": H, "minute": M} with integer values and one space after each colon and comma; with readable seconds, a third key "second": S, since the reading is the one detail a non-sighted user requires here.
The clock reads {"hour": 2, "minute": 11}
